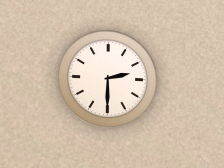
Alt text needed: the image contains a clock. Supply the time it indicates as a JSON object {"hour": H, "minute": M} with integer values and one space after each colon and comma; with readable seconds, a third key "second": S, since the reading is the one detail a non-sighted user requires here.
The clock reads {"hour": 2, "minute": 30}
